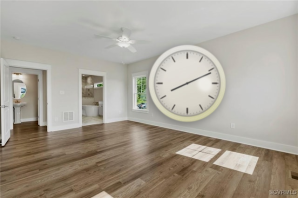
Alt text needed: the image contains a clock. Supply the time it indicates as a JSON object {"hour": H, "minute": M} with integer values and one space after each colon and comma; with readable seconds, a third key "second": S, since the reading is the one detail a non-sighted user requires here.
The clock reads {"hour": 8, "minute": 11}
